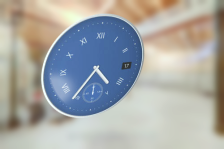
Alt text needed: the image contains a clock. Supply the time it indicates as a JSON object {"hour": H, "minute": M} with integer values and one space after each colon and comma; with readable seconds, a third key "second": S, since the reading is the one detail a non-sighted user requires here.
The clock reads {"hour": 4, "minute": 36}
